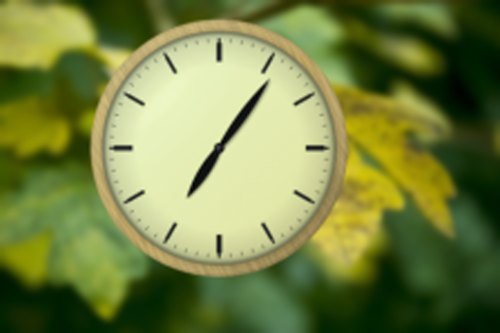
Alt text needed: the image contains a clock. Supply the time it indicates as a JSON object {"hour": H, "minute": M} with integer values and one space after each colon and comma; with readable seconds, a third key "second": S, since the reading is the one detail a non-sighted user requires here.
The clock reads {"hour": 7, "minute": 6}
